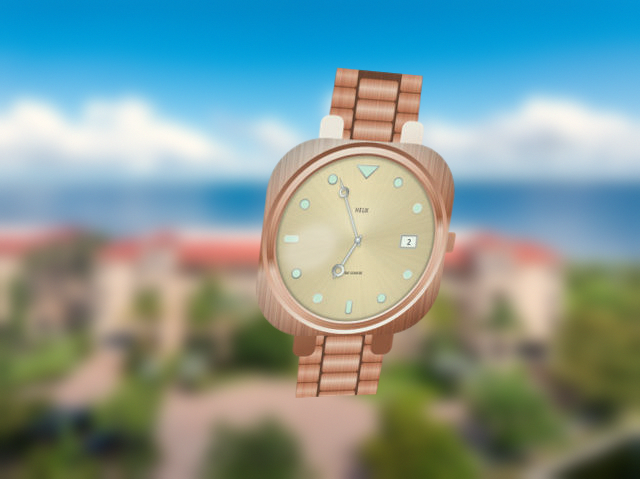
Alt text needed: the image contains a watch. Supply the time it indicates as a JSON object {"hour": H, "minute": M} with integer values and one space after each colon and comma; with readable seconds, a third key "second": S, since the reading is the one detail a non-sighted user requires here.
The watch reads {"hour": 6, "minute": 56}
